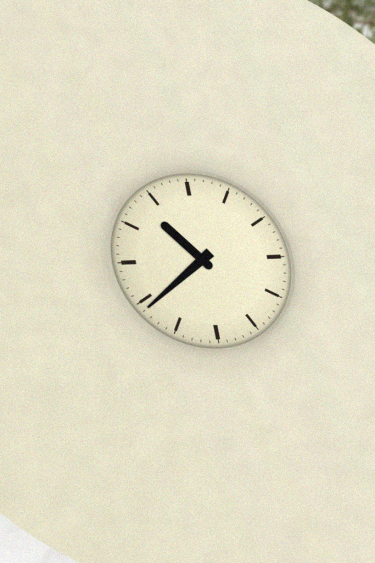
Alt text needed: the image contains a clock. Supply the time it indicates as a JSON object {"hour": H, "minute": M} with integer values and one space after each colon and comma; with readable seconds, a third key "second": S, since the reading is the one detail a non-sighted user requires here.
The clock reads {"hour": 10, "minute": 39}
